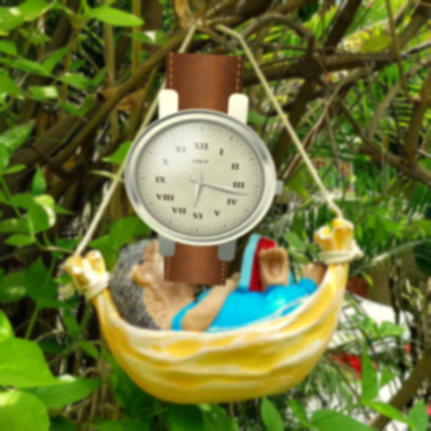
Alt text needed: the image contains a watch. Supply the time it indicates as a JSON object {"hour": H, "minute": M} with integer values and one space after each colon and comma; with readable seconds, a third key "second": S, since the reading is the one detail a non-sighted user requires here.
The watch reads {"hour": 6, "minute": 17}
